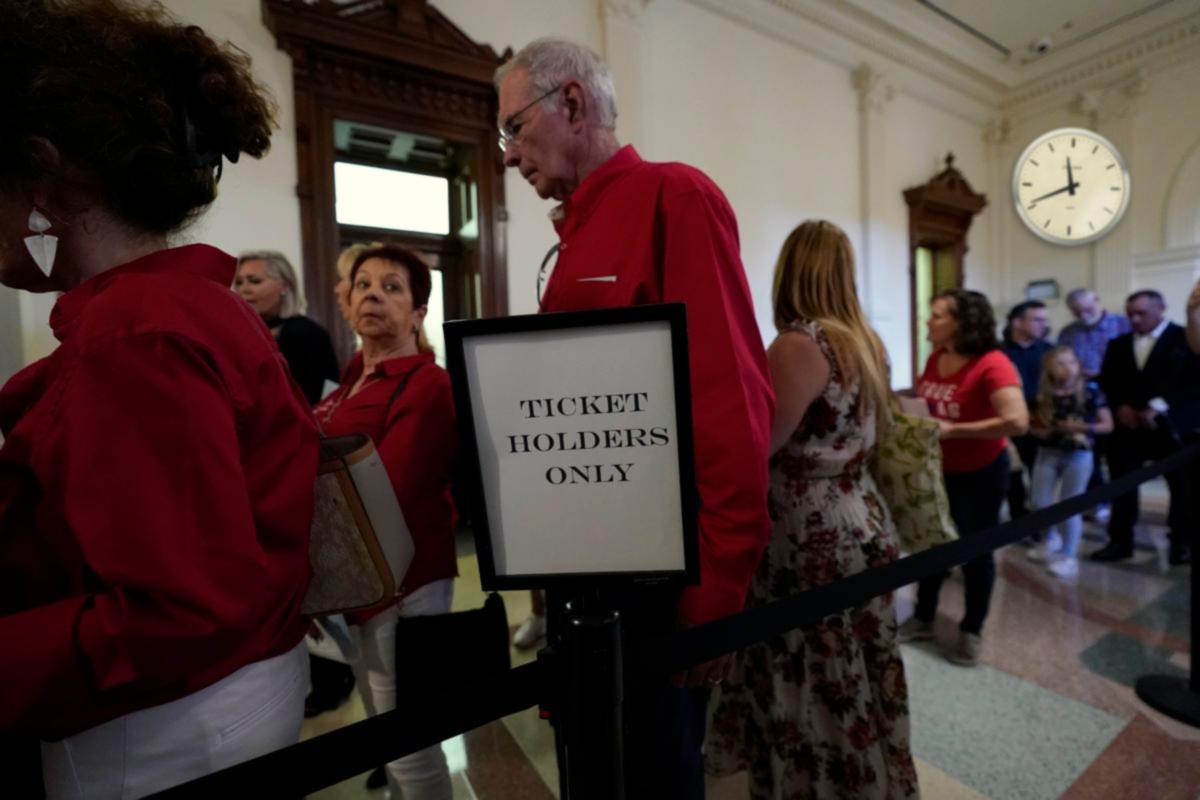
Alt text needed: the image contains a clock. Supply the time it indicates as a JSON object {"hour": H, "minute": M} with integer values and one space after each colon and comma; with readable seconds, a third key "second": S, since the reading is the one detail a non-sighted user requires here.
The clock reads {"hour": 11, "minute": 41}
